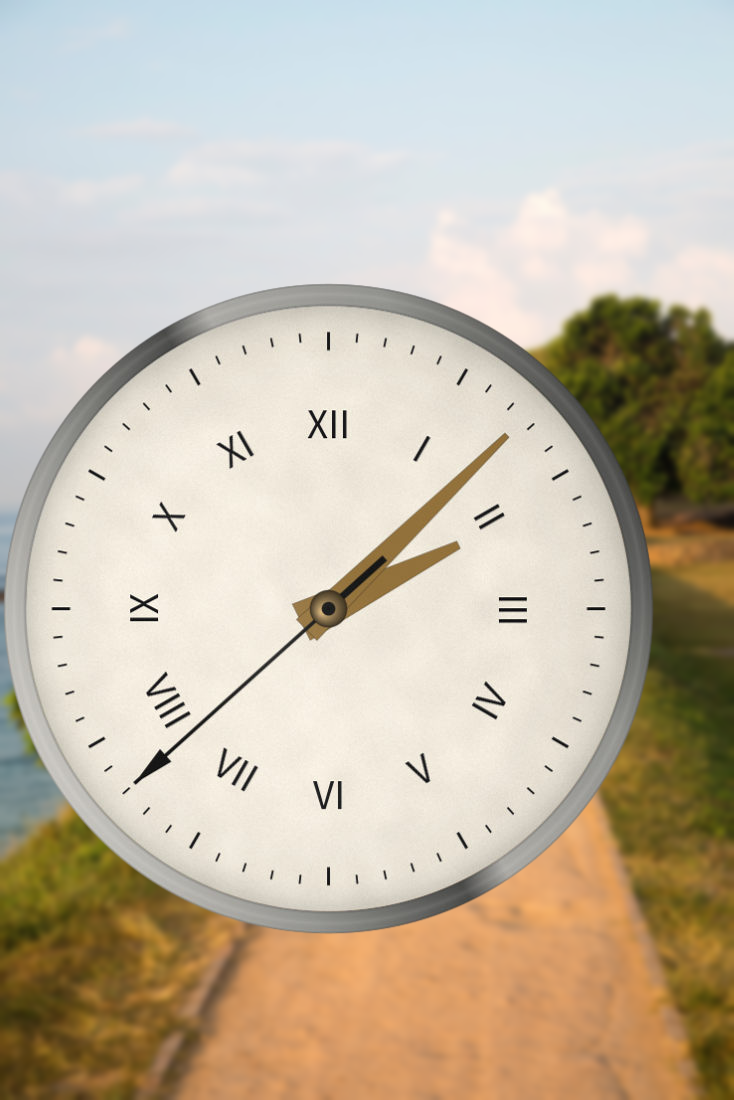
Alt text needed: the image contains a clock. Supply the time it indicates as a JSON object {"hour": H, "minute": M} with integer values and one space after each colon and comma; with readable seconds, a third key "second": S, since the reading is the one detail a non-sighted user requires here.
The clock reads {"hour": 2, "minute": 7, "second": 38}
